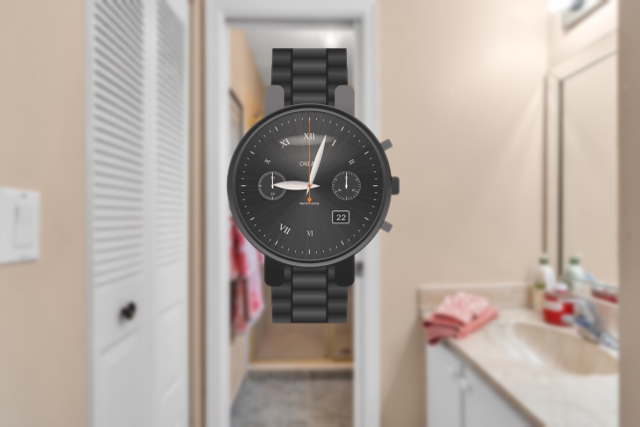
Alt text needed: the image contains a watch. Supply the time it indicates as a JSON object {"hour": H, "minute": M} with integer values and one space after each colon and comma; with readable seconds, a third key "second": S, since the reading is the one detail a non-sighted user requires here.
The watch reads {"hour": 9, "minute": 3}
